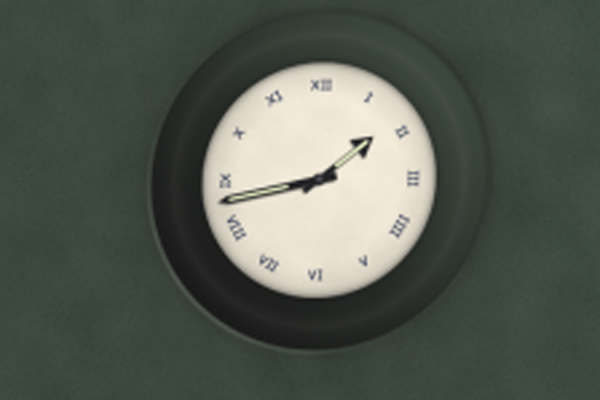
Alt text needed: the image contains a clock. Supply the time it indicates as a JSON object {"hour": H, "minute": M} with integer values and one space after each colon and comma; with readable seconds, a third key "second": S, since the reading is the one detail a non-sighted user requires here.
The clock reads {"hour": 1, "minute": 43}
